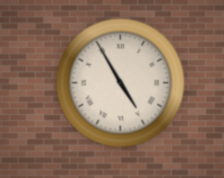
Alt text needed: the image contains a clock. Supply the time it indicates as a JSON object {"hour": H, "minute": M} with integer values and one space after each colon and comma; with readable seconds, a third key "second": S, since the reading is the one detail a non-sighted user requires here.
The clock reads {"hour": 4, "minute": 55}
